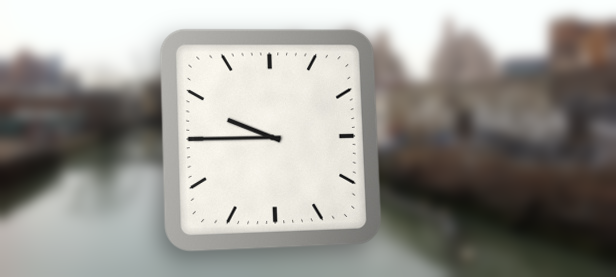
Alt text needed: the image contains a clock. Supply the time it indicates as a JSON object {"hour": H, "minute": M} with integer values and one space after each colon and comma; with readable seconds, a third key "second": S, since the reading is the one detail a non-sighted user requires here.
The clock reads {"hour": 9, "minute": 45}
